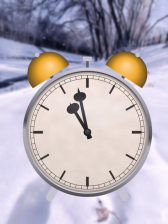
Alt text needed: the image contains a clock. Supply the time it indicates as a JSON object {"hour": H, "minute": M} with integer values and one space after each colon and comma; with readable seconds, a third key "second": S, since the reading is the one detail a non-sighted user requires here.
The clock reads {"hour": 10, "minute": 58}
